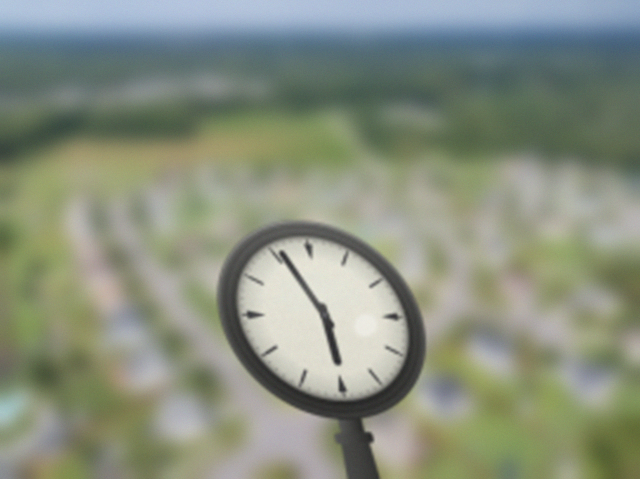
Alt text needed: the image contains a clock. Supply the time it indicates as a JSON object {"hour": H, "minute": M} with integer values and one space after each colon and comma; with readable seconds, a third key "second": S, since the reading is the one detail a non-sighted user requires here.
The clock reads {"hour": 5, "minute": 56}
